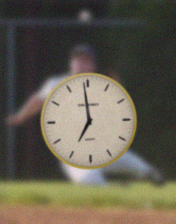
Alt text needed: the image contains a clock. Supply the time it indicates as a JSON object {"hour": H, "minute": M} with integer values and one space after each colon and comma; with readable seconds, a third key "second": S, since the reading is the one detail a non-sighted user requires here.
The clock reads {"hour": 6, "minute": 59}
